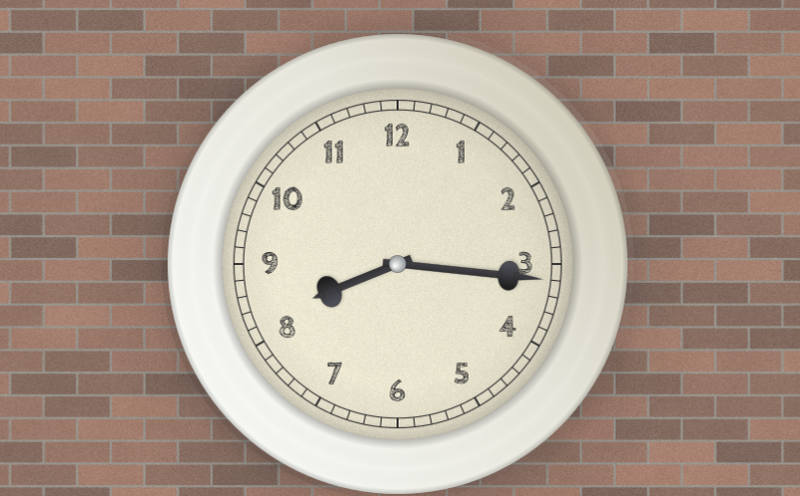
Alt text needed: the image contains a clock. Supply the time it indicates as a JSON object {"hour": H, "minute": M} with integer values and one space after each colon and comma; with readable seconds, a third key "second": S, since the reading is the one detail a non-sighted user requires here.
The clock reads {"hour": 8, "minute": 16}
